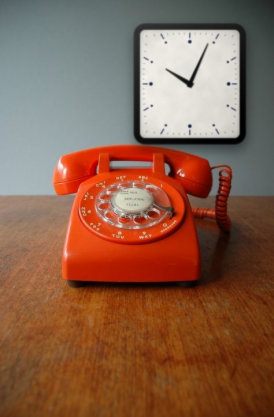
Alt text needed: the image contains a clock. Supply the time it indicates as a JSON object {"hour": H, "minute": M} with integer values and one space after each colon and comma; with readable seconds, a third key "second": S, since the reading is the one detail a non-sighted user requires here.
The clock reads {"hour": 10, "minute": 4}
